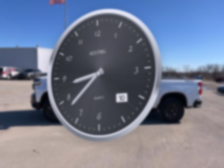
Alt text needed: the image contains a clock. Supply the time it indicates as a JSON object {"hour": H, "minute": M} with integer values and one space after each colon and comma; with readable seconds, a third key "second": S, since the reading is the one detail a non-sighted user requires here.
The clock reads {"hour": 8, "minute": 38}
